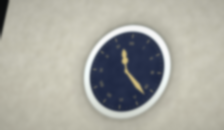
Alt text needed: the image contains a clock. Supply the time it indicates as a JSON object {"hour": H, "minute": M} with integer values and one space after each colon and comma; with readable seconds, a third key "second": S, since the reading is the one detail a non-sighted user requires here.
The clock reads {"hour": 11, "minute": 22}
